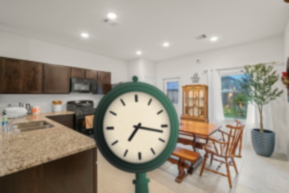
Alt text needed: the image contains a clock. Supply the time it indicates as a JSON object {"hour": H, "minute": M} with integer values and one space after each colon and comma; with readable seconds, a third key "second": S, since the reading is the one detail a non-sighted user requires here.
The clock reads {"hour": 7, "minute": 17}
